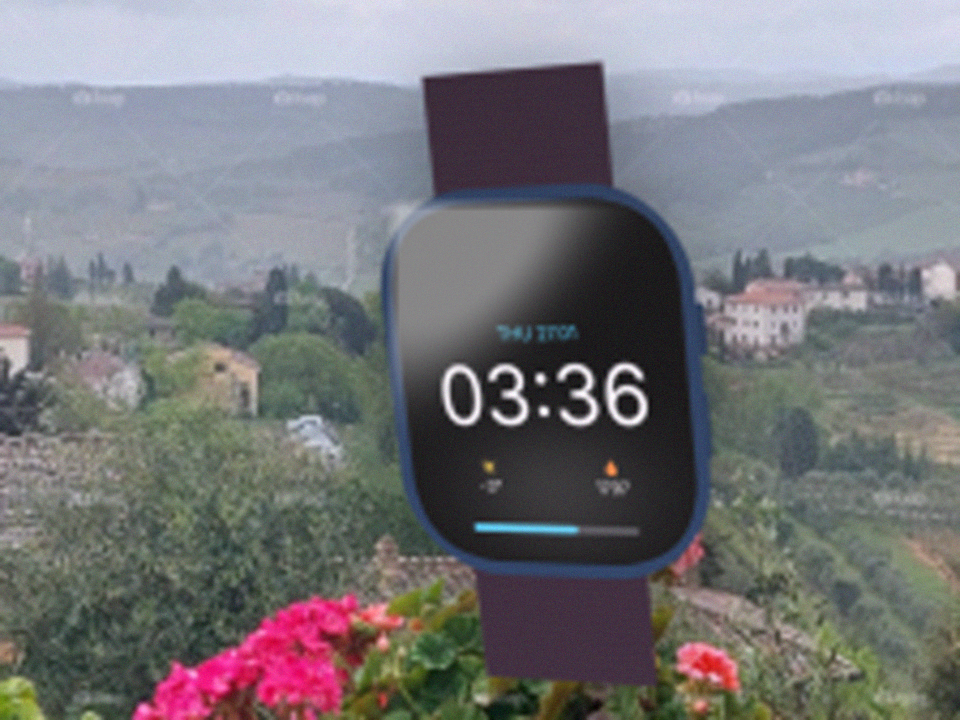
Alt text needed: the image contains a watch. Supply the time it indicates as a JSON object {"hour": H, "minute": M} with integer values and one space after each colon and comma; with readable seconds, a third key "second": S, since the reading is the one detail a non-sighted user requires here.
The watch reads {"hour": 3, "minute": 36}
